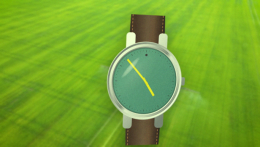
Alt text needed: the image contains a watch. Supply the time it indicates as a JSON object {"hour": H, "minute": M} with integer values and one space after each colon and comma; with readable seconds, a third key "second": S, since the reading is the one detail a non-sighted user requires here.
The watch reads {"hour": 4, "minute": 53}
